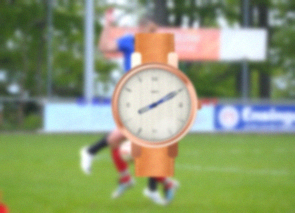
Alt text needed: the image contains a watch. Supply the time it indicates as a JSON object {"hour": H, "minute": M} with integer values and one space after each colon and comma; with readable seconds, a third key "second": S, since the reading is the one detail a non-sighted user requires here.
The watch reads {"hour": 8, "minute": 10}
